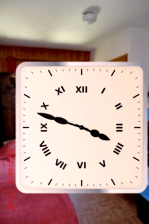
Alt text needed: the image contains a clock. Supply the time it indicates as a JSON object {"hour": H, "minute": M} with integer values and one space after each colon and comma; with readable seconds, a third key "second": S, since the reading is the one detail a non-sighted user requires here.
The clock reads {"hour": 3, "minute": 48}
